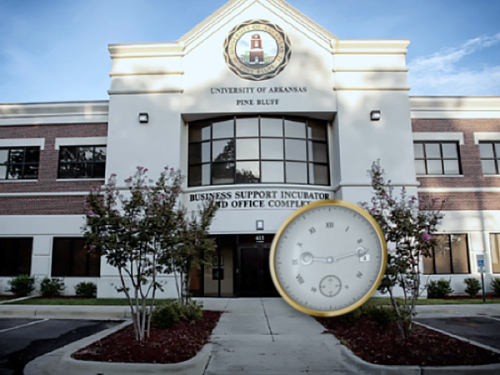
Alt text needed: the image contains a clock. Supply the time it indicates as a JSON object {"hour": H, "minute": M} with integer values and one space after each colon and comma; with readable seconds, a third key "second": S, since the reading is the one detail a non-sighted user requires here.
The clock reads {"hour": 9, "minute": 13}
